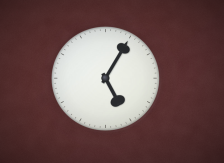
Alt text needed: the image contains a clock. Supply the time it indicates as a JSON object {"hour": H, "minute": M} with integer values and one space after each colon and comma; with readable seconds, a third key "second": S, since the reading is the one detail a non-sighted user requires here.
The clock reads {"hour": 5, "minute": 5}
